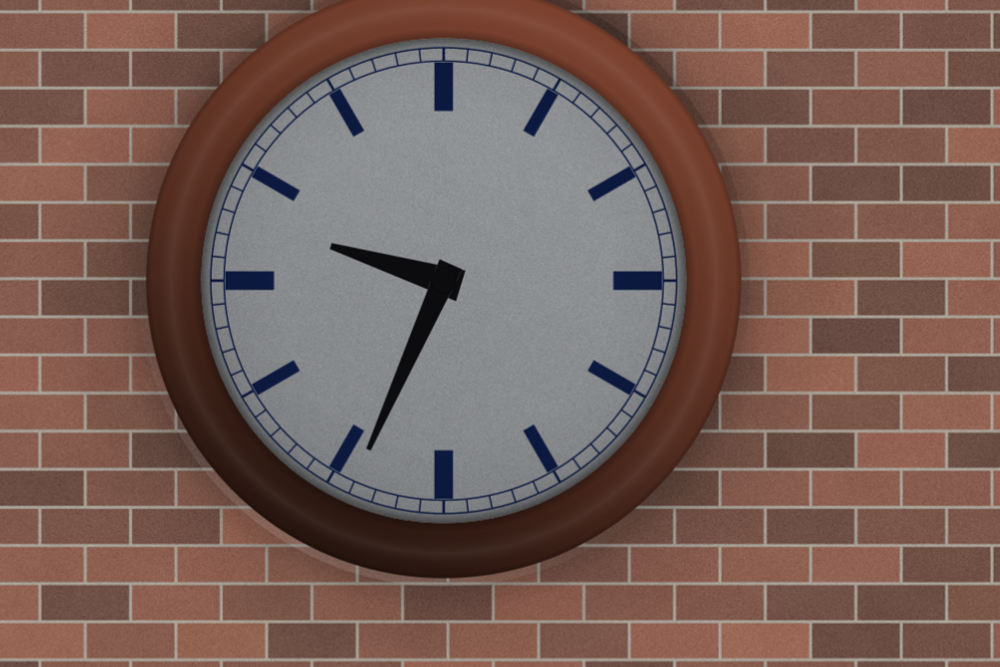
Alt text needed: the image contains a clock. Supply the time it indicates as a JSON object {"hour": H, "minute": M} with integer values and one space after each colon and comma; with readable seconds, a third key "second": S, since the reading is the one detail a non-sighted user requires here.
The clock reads {"hour": 9, "minute": 34}
